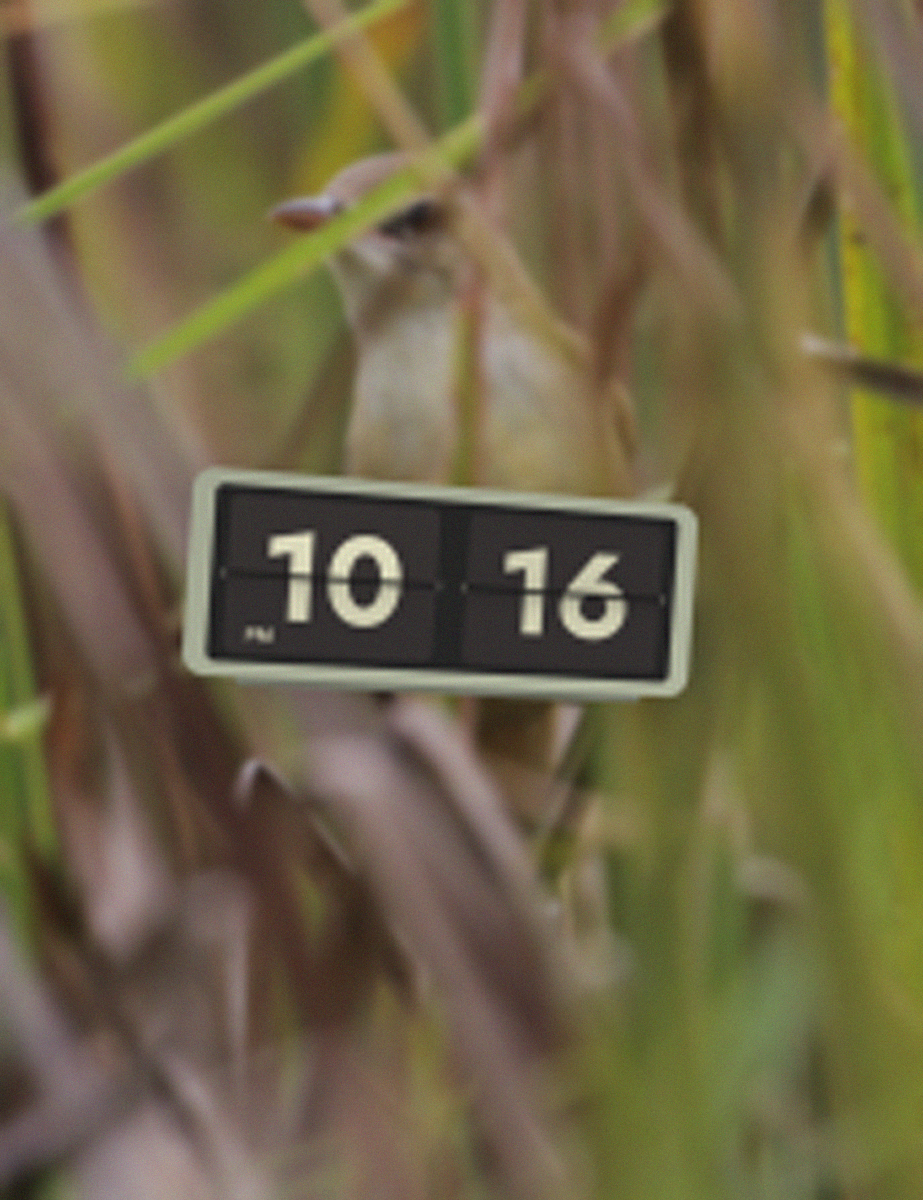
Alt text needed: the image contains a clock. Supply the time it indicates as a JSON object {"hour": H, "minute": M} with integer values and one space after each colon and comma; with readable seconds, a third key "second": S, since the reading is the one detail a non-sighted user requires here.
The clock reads {"hour": 10, "minute": 16}
